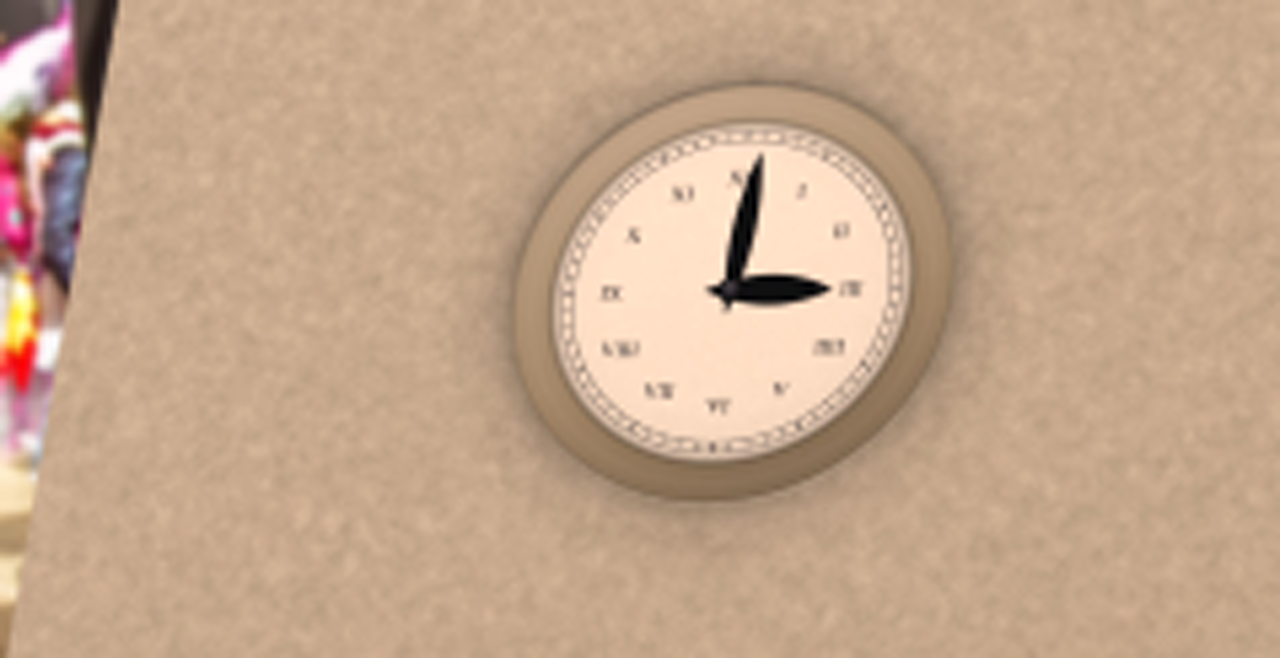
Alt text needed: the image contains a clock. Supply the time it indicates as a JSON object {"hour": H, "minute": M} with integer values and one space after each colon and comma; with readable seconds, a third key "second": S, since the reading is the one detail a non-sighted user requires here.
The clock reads {"hour": 3, "minute": 1}
